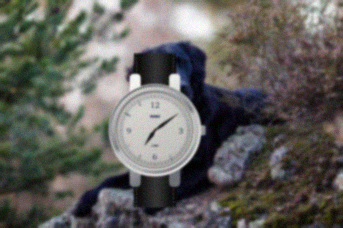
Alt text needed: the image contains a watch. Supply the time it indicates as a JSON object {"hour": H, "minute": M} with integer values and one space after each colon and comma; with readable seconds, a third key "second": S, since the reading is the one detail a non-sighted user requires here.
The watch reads {"hour": 7, "minute": 9}
